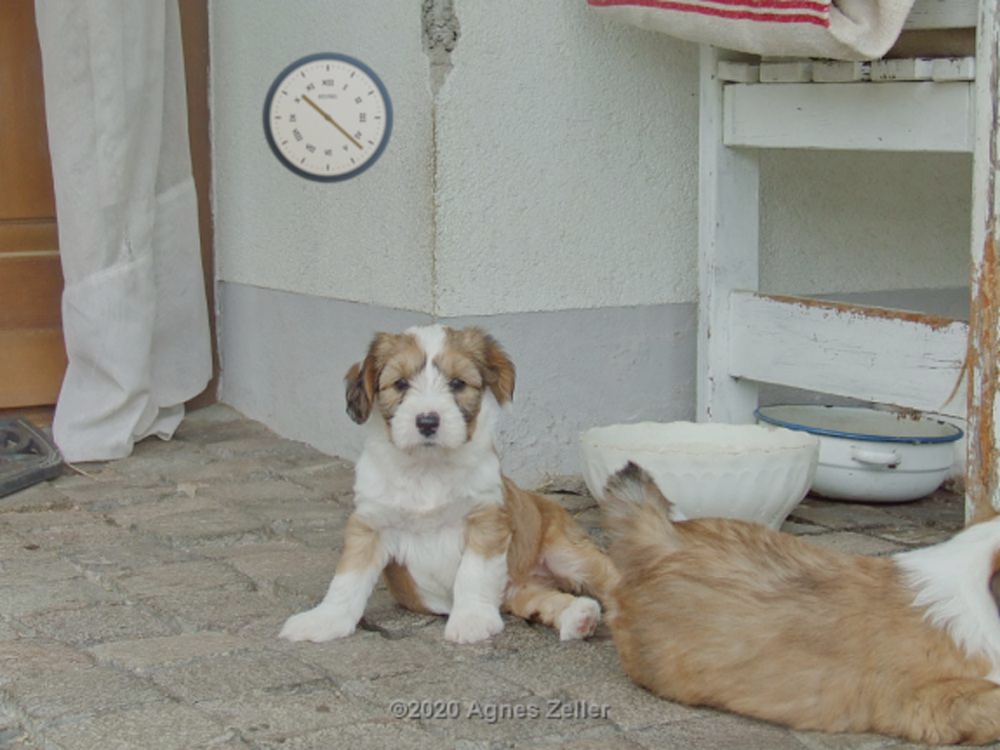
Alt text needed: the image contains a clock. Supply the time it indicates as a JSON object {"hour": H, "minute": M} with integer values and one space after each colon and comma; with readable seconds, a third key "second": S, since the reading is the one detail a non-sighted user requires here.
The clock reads {"hour": 10, "minute": 22}
